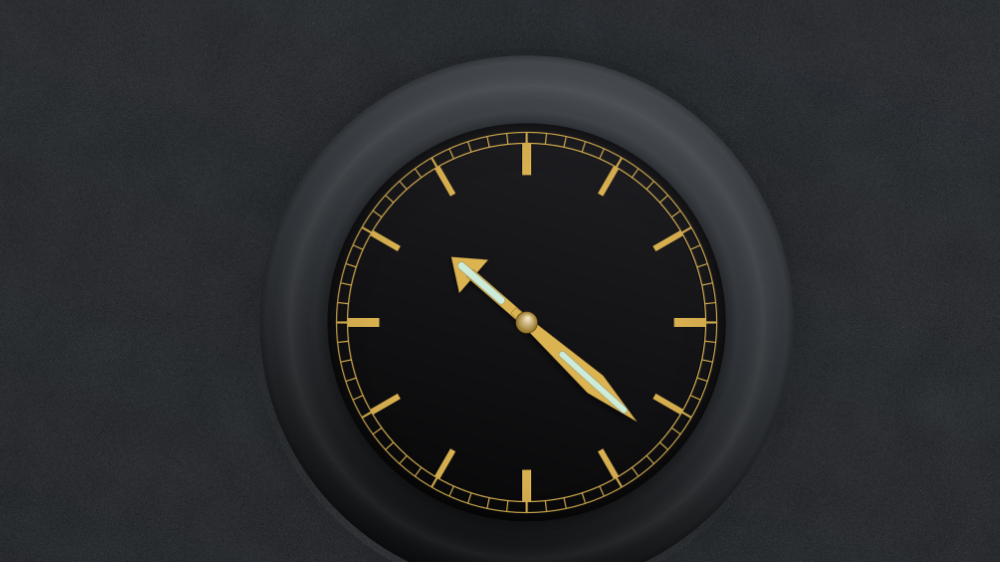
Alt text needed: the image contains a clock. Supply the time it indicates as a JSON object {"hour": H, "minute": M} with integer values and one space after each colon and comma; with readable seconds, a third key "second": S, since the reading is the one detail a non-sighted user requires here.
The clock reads {"hour": 10, "minute": 22}
